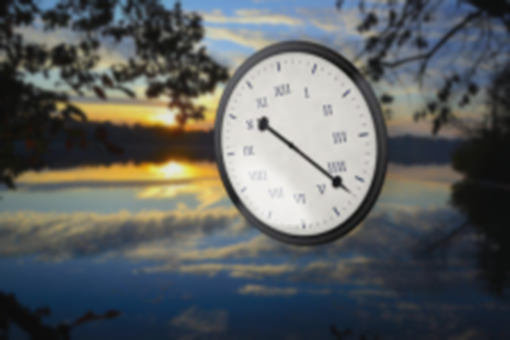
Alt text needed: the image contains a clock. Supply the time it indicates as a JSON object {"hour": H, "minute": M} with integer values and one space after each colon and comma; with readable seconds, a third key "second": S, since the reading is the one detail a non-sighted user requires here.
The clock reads {"hour": 10, "minute": 22}
